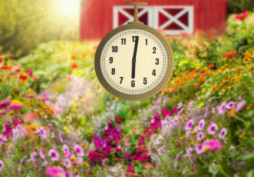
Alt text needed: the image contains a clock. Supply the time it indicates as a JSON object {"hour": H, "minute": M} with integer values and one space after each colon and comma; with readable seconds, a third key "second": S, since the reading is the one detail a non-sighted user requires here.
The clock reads {"hour": 6, "minute": 1}
